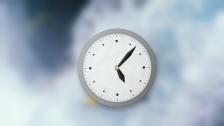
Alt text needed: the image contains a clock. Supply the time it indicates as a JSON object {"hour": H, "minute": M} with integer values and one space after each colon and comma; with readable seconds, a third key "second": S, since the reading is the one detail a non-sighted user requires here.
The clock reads {"hour": 5, "minute": 7}
